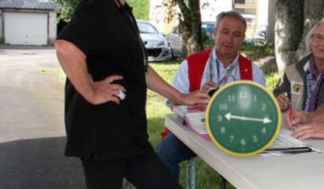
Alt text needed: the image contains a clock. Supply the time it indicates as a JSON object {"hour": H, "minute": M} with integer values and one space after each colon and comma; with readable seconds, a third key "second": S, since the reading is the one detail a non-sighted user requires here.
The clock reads {"hour": 9, "minute": 16}
